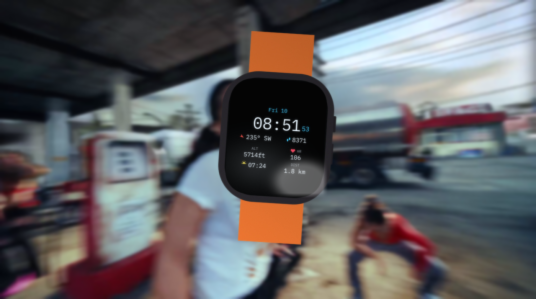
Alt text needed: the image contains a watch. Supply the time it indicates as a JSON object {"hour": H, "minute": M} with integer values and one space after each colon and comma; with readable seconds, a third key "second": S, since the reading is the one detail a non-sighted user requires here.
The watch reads {"hour": 8, "minute": 51}
